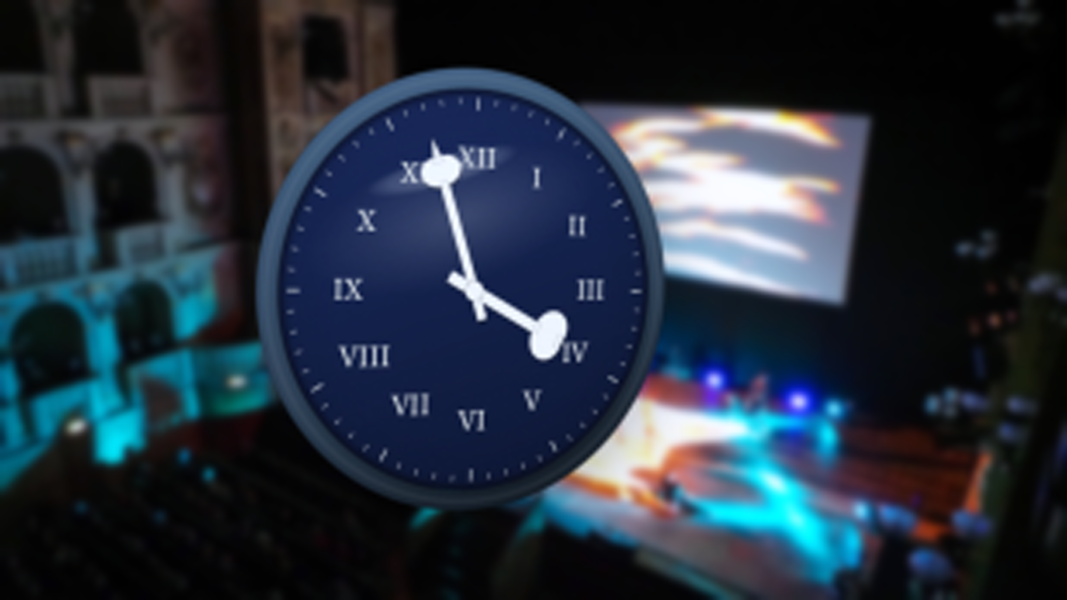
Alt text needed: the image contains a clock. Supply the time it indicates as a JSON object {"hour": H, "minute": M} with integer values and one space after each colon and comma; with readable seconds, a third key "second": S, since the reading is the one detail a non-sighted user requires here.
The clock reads {"hour": 3, "minute": 57}
